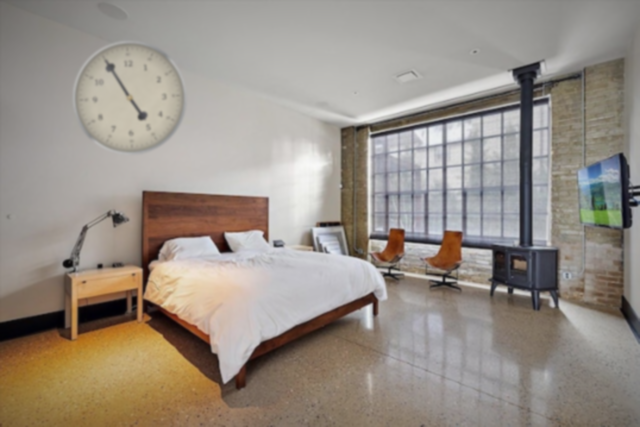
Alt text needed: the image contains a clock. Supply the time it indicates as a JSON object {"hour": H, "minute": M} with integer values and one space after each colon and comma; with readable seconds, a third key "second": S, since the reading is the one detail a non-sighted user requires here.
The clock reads {"hour": 4, "minute": 55}
